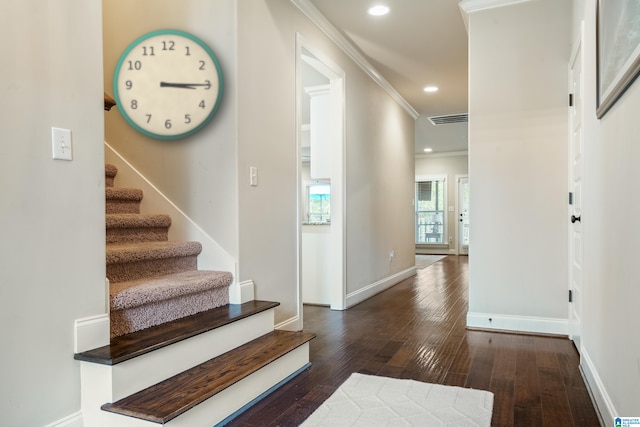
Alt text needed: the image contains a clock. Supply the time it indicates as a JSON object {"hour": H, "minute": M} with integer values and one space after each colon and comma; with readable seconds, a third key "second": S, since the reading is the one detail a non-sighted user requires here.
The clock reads {"hour": 3, "minute": 15}
